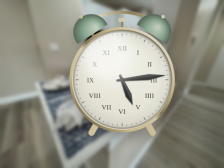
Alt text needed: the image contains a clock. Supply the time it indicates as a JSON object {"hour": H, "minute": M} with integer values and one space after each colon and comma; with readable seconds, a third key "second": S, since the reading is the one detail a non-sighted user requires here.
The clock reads {"hour": 5, "minute": 14}
